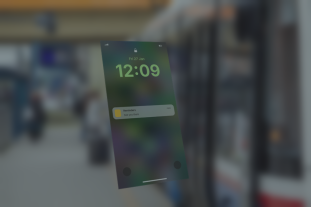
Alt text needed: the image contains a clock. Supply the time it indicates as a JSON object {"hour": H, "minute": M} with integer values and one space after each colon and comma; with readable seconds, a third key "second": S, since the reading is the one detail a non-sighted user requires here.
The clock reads {"hour": 12, "minute": 9}
